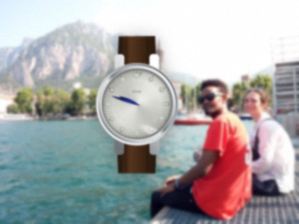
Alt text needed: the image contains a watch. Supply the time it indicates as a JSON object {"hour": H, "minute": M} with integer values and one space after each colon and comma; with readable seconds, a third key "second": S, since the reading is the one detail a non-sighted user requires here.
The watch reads {"hour": 9, "minute": 48}
